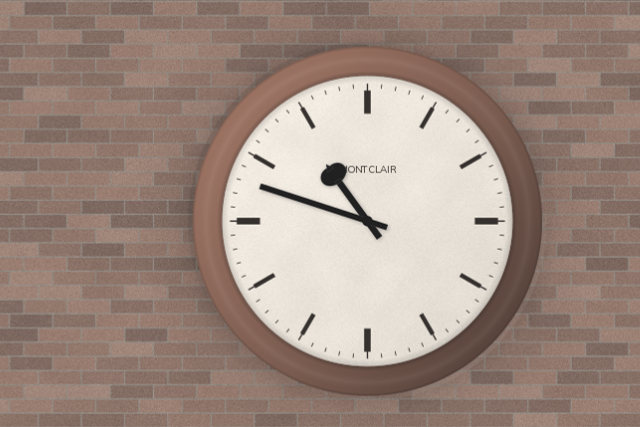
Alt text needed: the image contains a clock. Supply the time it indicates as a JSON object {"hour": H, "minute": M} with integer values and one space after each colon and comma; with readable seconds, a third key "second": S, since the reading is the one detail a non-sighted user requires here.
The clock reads {"hour": 10, "minute": 48}
